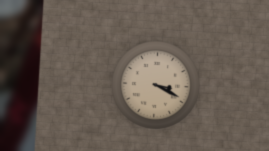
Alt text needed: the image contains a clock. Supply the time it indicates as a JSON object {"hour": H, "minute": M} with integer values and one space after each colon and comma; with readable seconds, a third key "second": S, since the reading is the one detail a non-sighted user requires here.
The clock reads {"hour": 3, "minute": 19}
